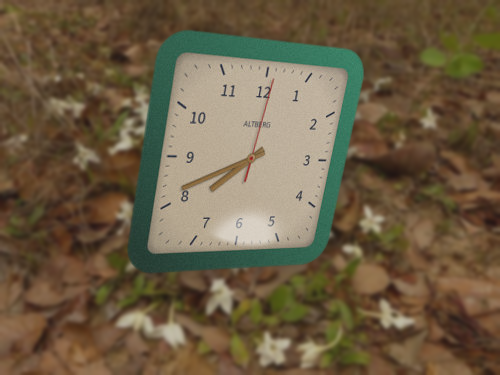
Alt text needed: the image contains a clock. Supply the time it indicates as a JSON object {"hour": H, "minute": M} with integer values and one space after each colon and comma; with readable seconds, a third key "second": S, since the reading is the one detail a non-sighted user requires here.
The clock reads {"hour": 7, "minute": 41, "second": 1}
